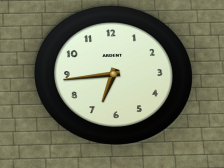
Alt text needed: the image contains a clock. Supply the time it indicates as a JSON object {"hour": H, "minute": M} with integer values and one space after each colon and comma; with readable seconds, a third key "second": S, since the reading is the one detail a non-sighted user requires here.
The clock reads {"hour": 6, "minute": 44}
